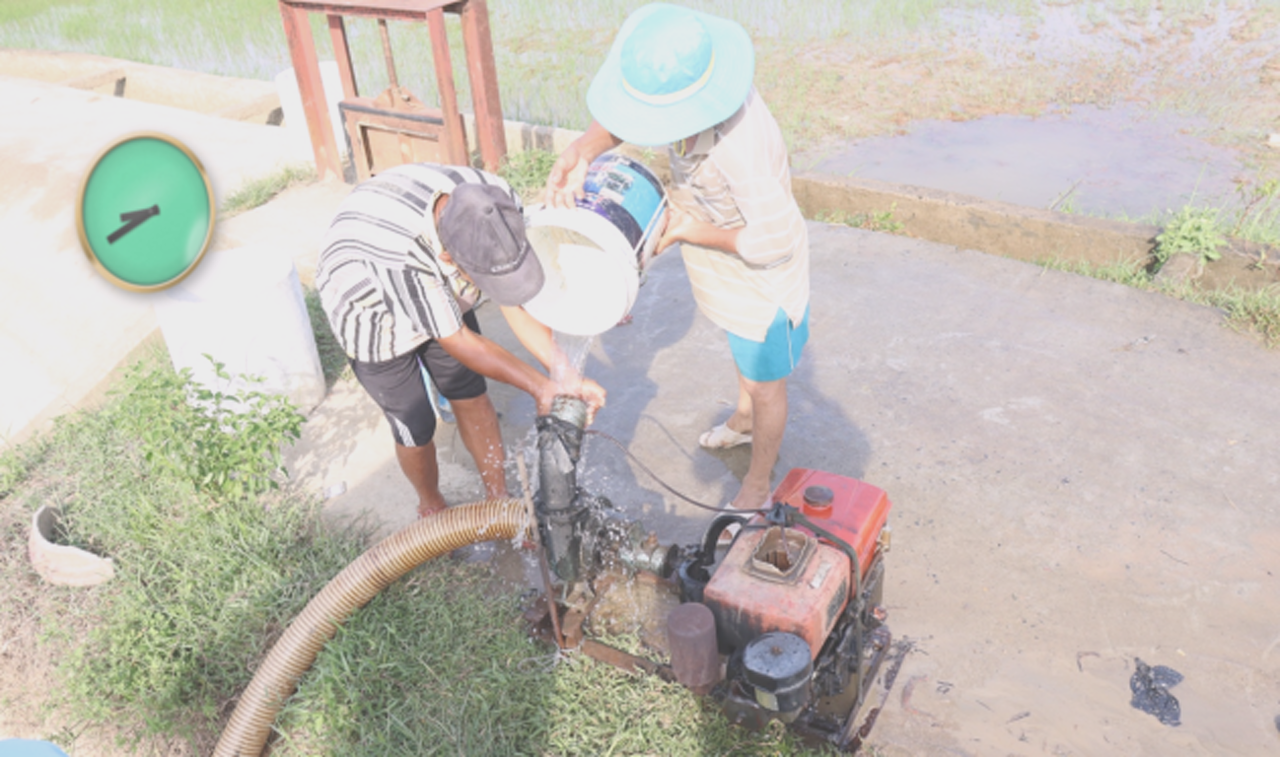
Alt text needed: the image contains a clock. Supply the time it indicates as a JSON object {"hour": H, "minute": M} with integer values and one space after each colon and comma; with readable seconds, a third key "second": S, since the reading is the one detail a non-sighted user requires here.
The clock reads {"hour": 8, "minute": 40}
